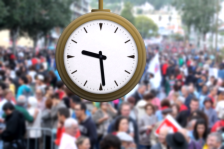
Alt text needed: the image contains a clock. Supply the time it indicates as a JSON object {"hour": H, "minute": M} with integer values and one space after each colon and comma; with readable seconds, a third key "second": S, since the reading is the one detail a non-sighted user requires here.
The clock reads {"hour": 9, "minute": 29}
